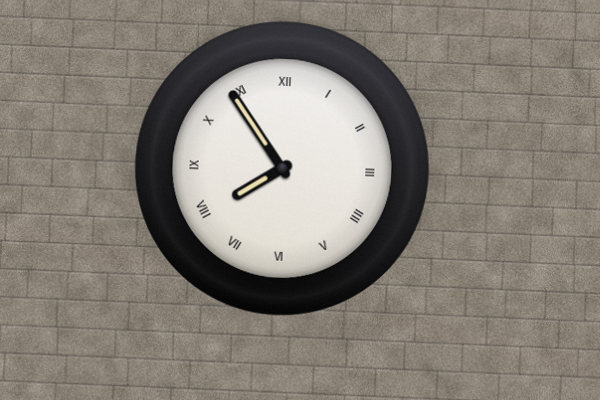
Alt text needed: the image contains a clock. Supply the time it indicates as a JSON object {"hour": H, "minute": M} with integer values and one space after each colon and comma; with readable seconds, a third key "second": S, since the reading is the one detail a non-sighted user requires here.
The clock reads {"hour": 7, "minute": 54}
